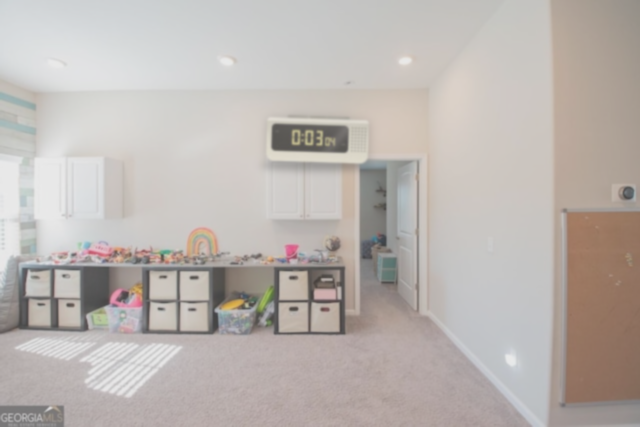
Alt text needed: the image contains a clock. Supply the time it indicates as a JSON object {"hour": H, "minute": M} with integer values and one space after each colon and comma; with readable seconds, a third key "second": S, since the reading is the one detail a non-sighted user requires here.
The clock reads {"hour": 0, "minute": 3}
